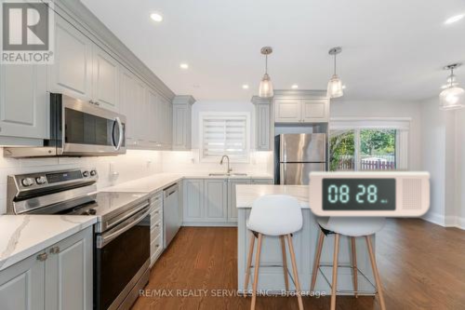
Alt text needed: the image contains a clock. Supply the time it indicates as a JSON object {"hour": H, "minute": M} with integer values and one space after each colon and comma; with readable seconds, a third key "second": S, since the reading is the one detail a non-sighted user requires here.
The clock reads {"hour": 8, "minute": 28}
